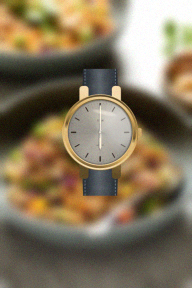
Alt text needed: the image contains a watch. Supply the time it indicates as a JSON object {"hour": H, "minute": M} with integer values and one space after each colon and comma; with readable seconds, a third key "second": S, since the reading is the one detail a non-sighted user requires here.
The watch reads {"hour": 6, "minute": 0}
